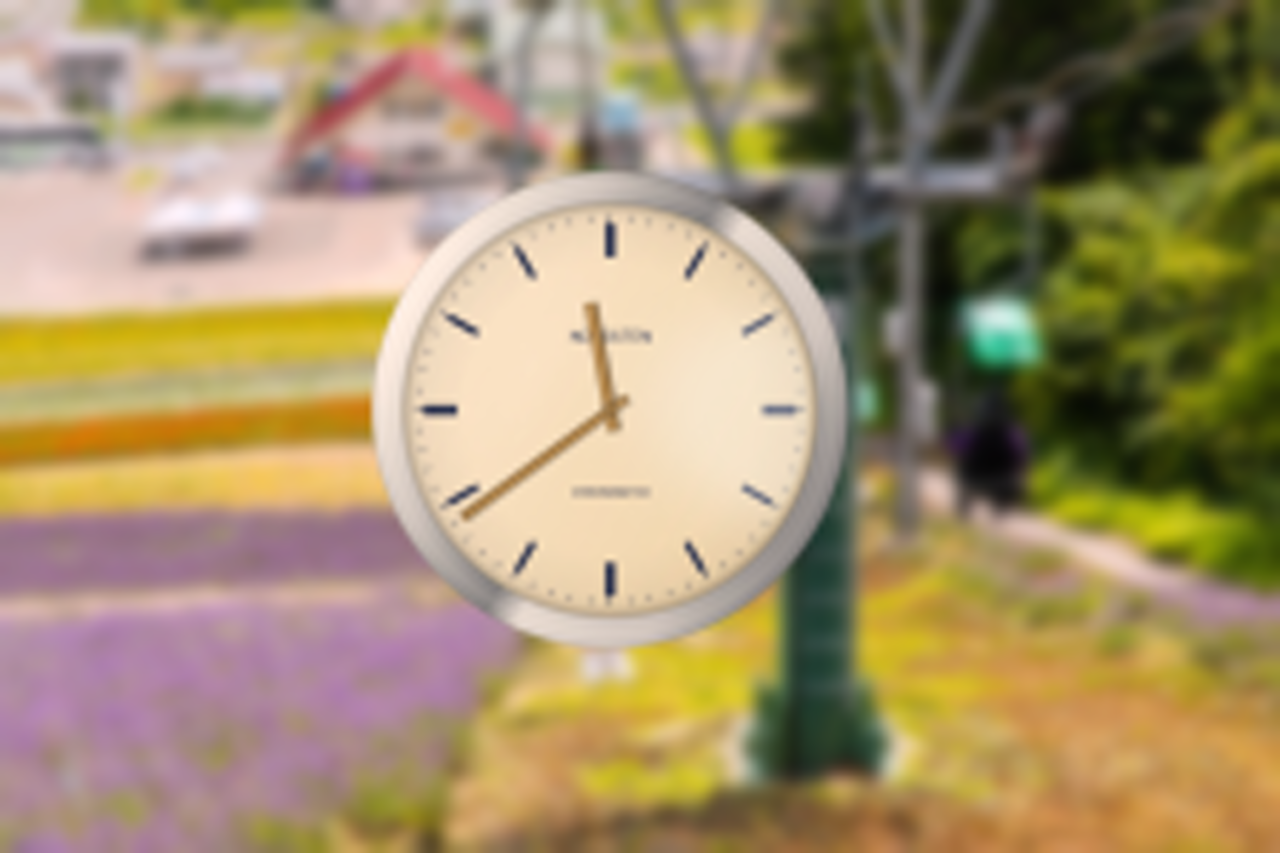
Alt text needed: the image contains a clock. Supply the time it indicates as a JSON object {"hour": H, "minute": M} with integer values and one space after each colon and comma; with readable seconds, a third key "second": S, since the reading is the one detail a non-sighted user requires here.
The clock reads {"hour": 11, "minute": 39}
